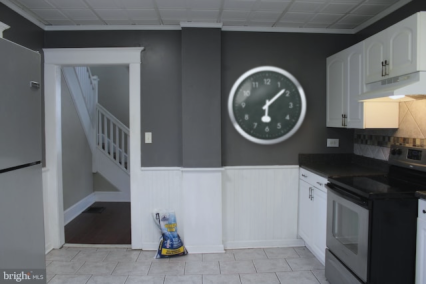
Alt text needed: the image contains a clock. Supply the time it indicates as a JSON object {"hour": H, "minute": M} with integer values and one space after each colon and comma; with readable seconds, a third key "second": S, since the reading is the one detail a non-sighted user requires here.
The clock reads {"hour": 6, "minute": 8}
